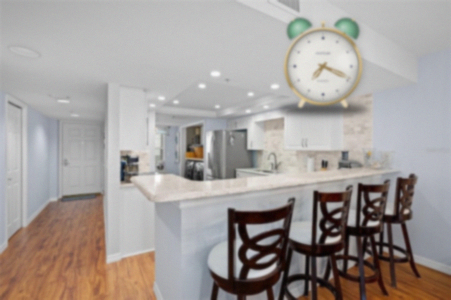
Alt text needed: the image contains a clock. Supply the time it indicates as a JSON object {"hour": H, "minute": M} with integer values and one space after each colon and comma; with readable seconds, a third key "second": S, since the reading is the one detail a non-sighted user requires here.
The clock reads {"hour": 7, "minute": 19}
